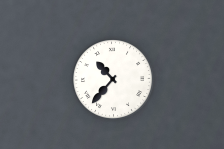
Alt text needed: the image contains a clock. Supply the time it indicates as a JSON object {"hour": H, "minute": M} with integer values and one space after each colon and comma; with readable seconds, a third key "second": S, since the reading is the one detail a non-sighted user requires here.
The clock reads {"hour": 10, "minute": 37}
